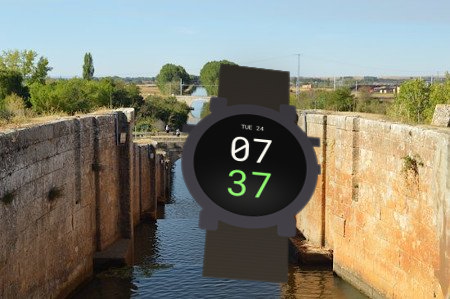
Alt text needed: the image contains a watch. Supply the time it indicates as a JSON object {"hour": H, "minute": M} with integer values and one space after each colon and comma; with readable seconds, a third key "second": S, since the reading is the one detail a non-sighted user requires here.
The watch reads {"hour": 7, "minute": 37}
